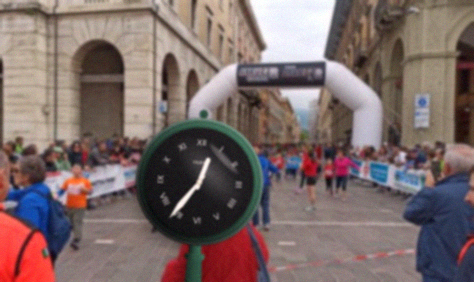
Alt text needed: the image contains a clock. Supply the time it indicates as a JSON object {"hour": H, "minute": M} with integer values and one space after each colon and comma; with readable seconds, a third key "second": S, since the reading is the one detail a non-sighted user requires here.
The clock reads {"hour": 12, "minute": 36}
